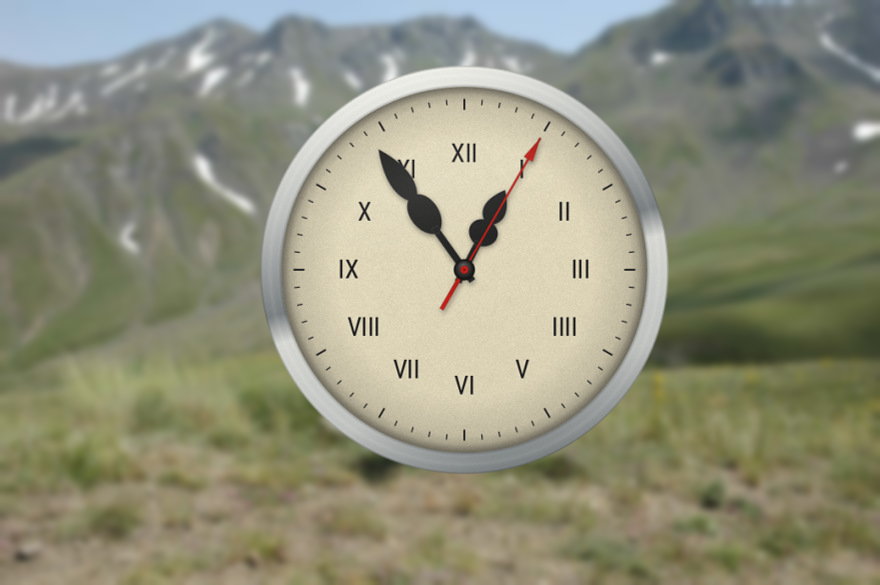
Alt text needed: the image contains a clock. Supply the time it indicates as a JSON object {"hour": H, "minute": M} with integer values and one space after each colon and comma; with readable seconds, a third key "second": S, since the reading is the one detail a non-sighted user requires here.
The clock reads {"hour": 12, "minute": 54, "second": 5}
